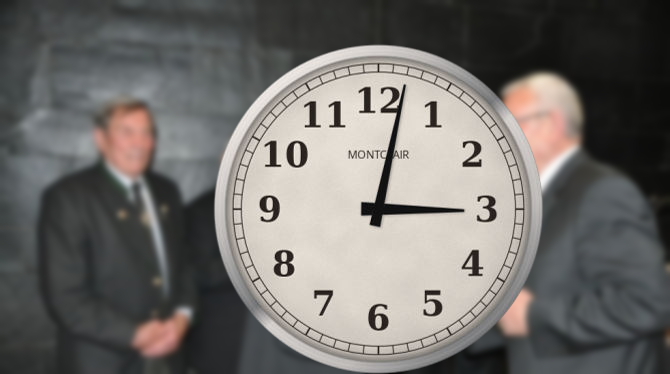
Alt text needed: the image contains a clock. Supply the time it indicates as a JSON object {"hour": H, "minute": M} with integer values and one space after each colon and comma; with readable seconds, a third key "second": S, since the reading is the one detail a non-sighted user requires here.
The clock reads {"hour": 3, "minute": 2}
